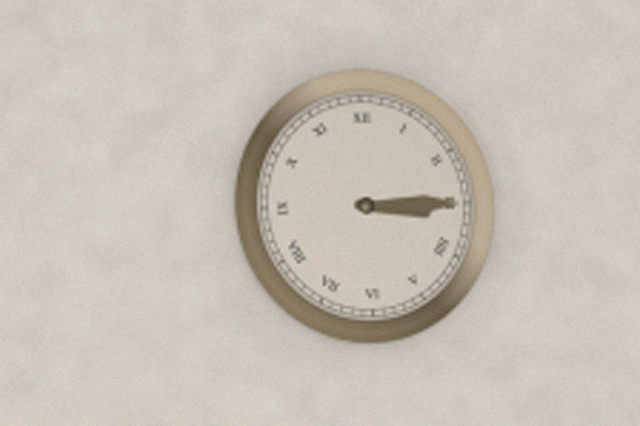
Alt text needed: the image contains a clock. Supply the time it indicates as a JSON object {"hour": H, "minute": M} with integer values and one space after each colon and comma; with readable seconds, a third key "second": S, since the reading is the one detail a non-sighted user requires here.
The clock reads {"hour": 3, "minute": 15}
